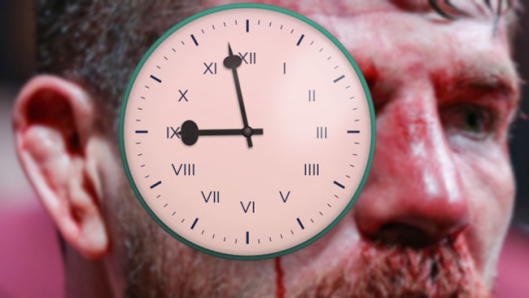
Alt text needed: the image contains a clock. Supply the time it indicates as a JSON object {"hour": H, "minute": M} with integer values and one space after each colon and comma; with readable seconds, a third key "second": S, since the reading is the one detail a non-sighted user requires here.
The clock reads {"hour": 8, "minute": 58}
